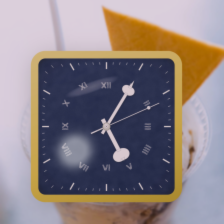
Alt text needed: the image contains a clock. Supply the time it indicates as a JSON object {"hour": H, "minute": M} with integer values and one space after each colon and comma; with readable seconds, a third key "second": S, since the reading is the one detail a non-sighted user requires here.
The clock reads {"hour": 5, "minute": 5, "second": 11}
